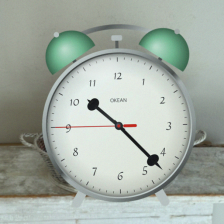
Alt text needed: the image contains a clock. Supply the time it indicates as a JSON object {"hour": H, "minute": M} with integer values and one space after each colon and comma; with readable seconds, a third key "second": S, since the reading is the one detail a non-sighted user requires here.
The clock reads {"hour": 10, "minute": 22, "second": 45}
